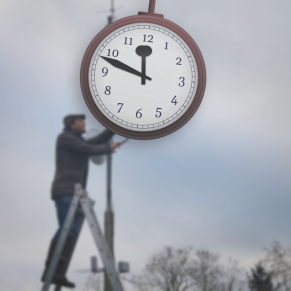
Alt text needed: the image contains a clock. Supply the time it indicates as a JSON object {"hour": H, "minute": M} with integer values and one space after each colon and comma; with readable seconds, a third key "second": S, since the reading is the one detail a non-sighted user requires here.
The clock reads {"hour": 11, "minute": 48}
